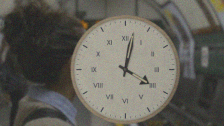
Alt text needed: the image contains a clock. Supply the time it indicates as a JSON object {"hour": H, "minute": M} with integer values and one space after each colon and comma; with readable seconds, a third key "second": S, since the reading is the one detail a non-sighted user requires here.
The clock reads {"hour": 4, "minute": 2}
